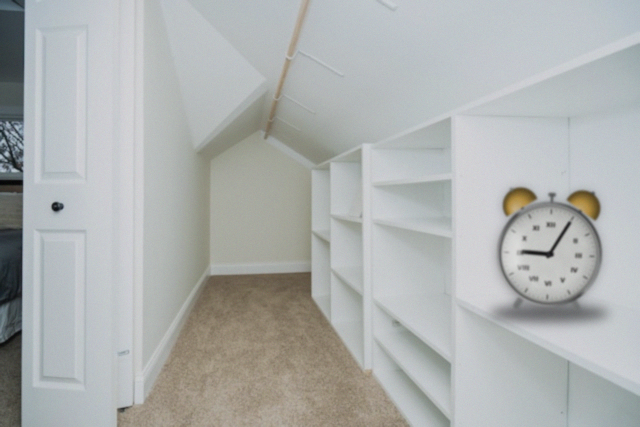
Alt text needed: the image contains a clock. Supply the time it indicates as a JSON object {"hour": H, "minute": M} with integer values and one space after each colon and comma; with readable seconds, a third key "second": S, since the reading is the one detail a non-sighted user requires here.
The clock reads {"hour": 9, "minute": 5}
